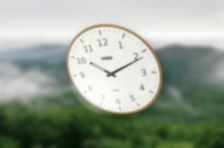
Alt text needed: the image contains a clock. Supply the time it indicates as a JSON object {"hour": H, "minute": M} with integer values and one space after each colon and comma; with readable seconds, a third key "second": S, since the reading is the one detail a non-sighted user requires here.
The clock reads {"hour": 10, "minute": 11}
